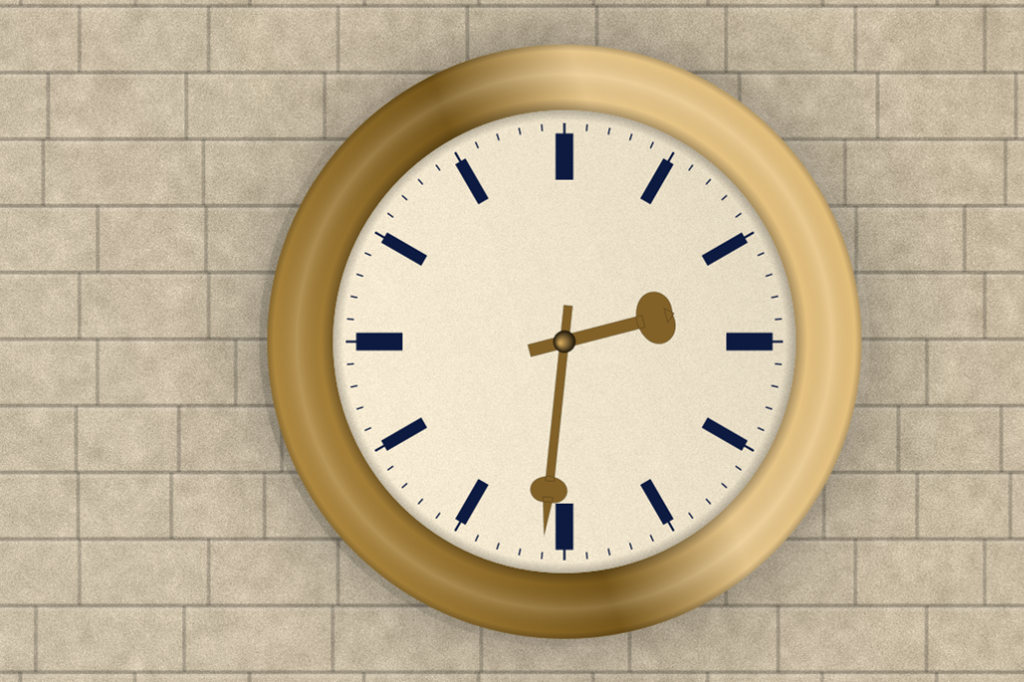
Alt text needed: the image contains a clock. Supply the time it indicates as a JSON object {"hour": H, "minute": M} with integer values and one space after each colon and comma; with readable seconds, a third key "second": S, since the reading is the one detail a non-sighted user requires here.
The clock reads {"hour": 2, "minute": 31}
